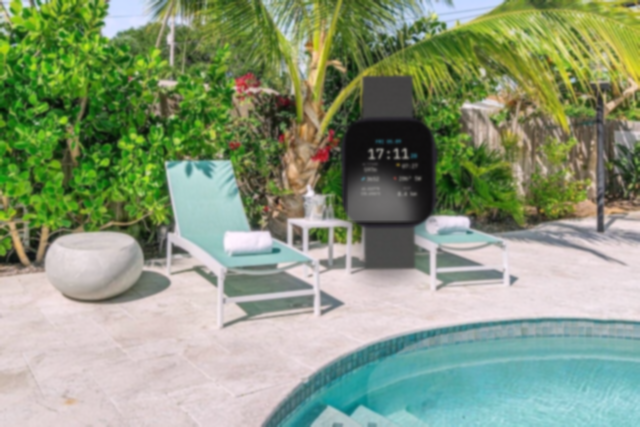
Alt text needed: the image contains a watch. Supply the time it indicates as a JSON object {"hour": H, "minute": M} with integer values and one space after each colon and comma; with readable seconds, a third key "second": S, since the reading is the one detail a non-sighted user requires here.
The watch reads {"hour": 17, "minute": 11}
